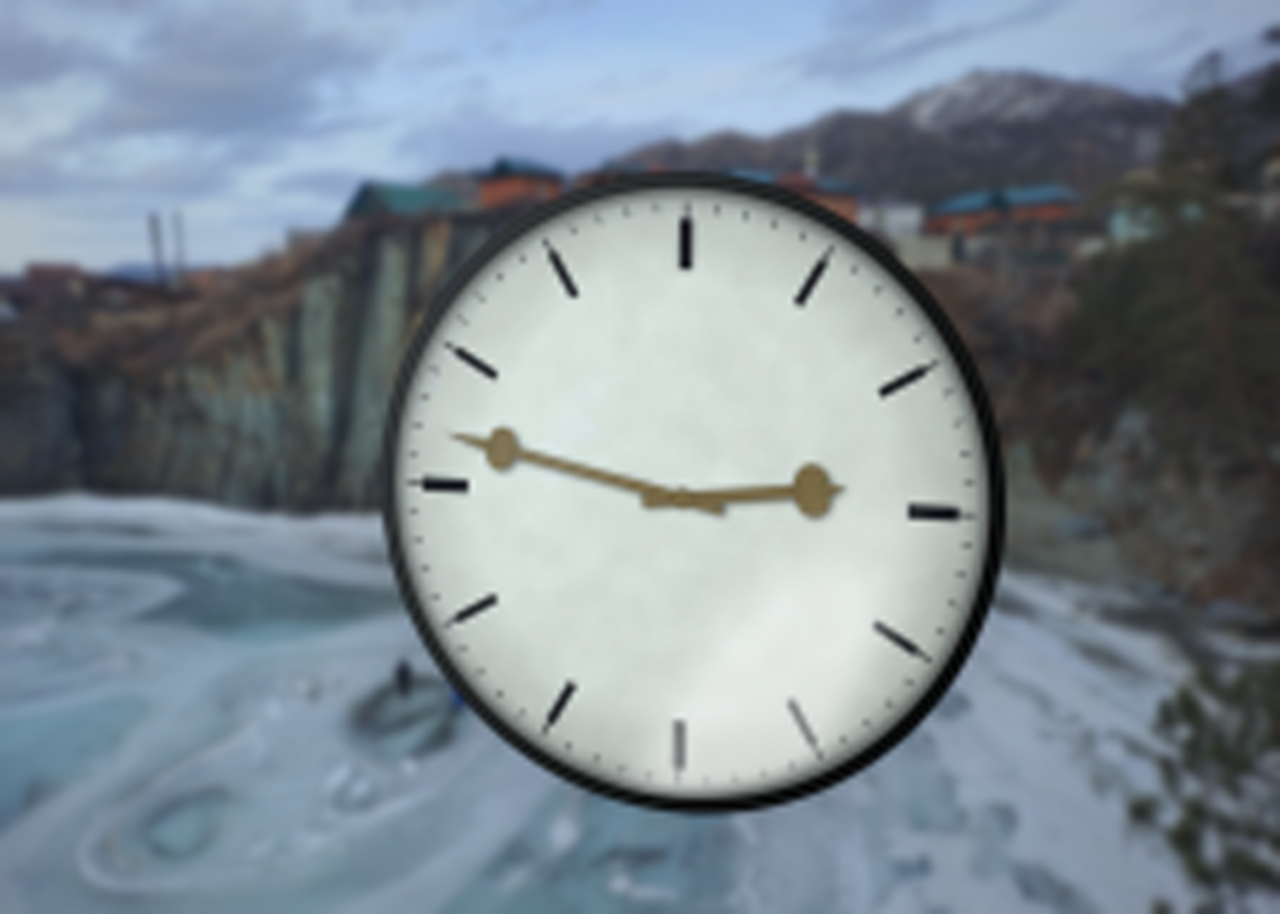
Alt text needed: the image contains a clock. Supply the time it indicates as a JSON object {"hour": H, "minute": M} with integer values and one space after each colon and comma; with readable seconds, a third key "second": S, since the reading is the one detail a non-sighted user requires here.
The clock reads {"hour": 2, "minute": 47}
